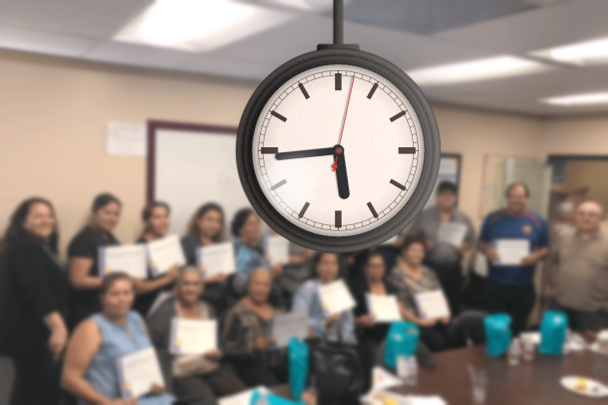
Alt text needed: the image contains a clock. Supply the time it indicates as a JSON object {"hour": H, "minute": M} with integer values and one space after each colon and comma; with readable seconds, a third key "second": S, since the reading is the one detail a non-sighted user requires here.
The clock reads {"hour": 5, "minute": 44, "second": 2}
